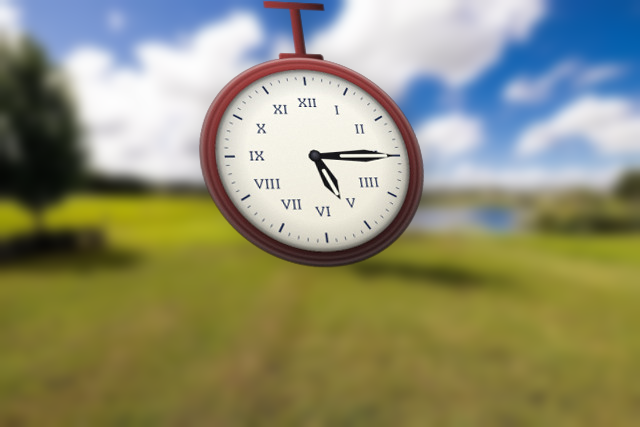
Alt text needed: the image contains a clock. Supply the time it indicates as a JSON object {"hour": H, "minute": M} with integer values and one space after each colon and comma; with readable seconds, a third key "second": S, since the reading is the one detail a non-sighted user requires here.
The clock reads {"hour": 5, "minute": 15}
